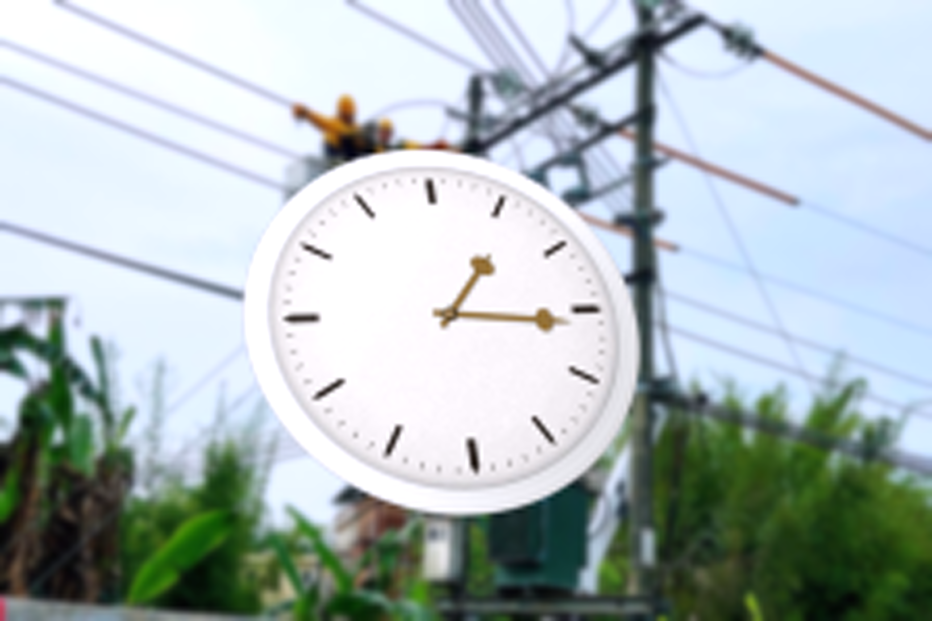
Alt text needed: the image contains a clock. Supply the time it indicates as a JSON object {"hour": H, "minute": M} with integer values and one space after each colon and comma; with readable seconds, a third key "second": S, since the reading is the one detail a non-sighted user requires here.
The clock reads {"hour": 1, "minute": 16}
